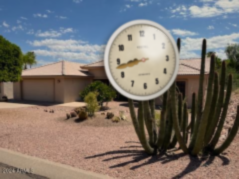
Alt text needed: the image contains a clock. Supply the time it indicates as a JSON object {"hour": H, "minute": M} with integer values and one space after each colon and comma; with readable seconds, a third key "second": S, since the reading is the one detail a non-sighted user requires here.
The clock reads {"hour": 8, "minute": 43}
